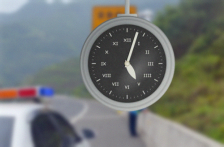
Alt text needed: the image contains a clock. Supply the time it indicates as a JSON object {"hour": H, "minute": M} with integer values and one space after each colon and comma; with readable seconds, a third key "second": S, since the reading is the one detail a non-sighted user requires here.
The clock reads {"hour": 5, "minute": 3}
